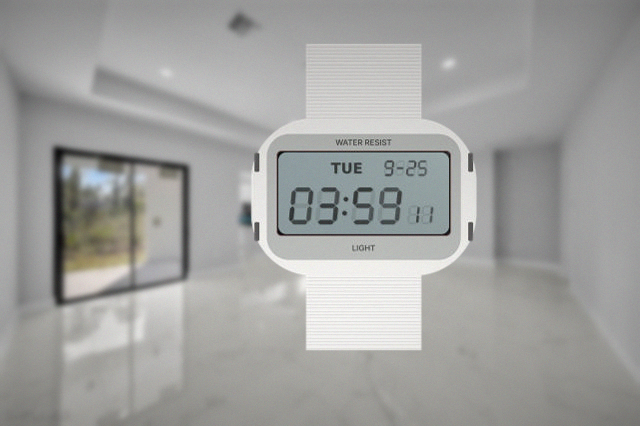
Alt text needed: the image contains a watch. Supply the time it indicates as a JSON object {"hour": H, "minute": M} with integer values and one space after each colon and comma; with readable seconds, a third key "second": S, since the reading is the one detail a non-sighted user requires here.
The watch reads {"hour": 3, "minute": 59, "second": 11}
